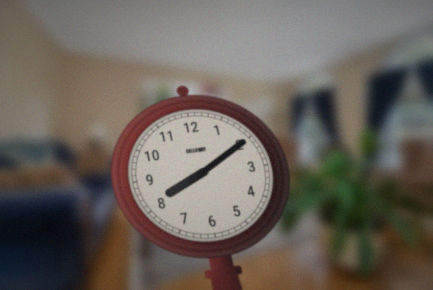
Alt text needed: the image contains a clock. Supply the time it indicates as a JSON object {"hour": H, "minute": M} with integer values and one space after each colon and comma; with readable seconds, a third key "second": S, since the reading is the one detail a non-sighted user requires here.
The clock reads {"hour": 8, "minute": 10}
